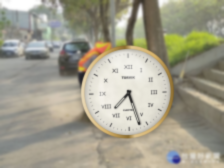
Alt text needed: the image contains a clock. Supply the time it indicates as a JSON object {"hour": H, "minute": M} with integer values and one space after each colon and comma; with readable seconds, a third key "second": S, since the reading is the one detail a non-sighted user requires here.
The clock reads {"hour": 7, "minute": 27}
